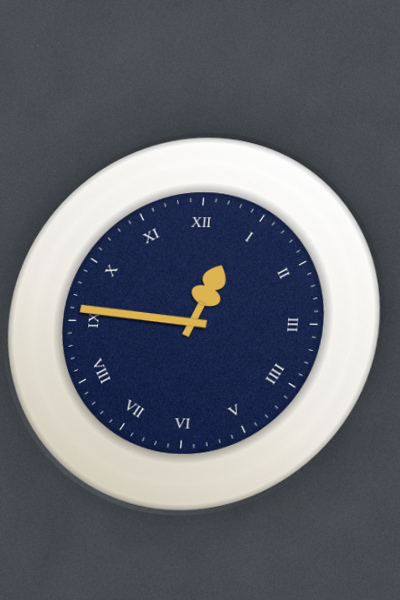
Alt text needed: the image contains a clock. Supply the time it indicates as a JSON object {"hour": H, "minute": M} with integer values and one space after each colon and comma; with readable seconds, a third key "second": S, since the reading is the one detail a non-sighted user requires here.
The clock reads {"hour": 12, "minute": 46}
